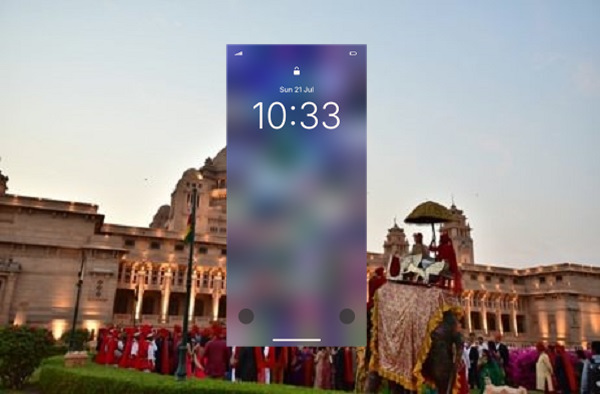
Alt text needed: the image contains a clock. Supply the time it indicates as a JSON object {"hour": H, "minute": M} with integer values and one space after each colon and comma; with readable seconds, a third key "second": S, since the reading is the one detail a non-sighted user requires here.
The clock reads {"hour": 10, "minute": 33}
